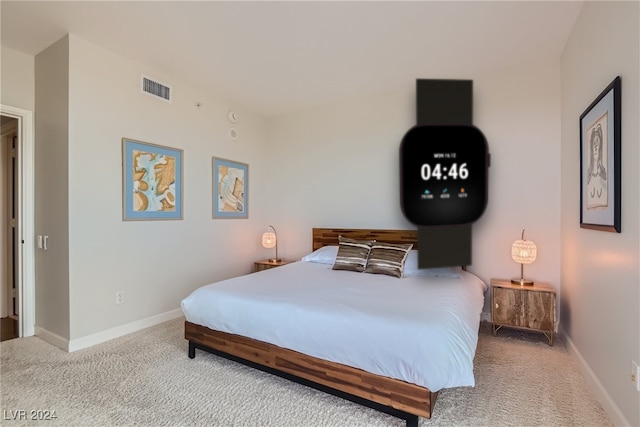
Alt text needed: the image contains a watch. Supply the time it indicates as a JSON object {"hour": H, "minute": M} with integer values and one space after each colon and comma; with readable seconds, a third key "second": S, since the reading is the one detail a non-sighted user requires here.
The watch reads {"hour": 4, "minute": 46}
